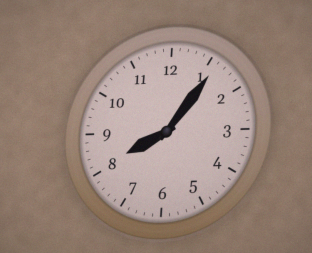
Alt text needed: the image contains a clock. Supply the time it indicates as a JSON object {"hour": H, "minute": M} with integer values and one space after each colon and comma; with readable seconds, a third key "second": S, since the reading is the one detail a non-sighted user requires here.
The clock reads {"hour": 8, "minute": 6}
